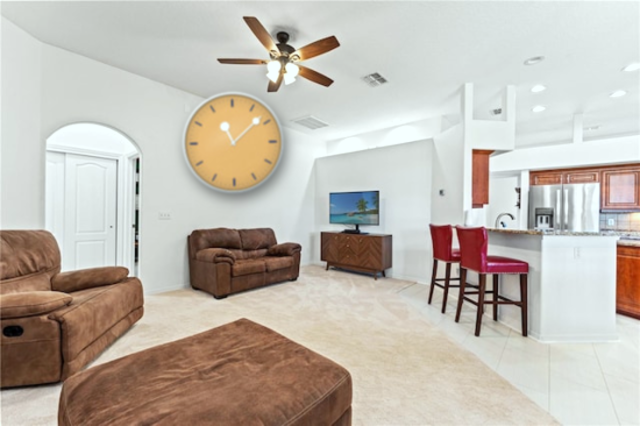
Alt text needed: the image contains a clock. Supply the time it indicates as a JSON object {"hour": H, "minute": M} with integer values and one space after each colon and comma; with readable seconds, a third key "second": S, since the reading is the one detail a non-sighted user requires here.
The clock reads {"hour": 11, "minute": 8}
